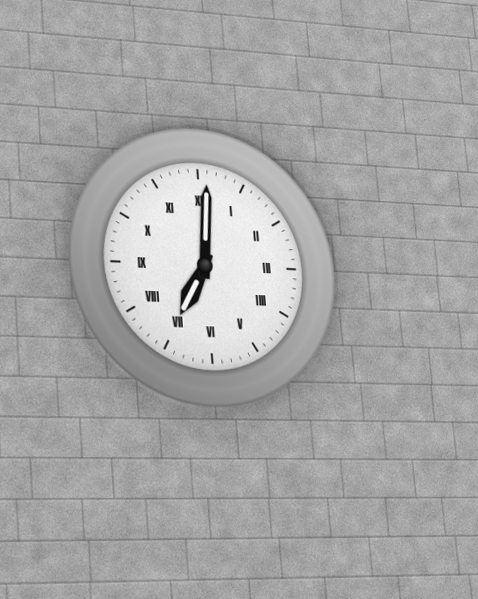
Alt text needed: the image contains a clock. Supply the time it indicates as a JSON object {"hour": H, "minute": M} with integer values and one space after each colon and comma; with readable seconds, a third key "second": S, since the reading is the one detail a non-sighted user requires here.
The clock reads {"hour": 7, "minute": 1}
